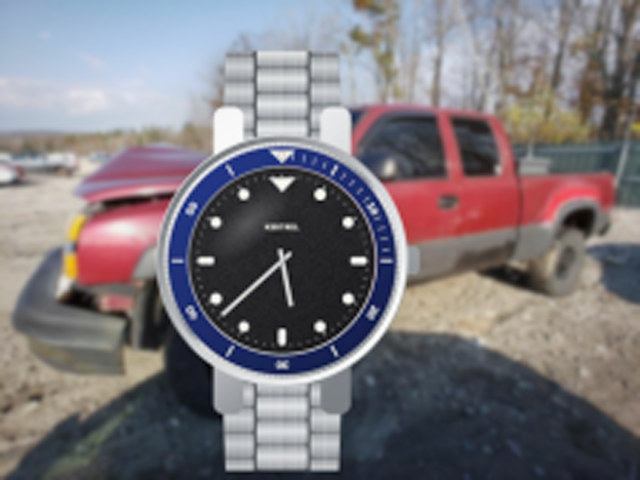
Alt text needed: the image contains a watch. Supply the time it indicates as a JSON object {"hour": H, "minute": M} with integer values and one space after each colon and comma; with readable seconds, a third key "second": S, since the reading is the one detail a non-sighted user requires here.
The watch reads {"hour": 5, "minute": 38}
